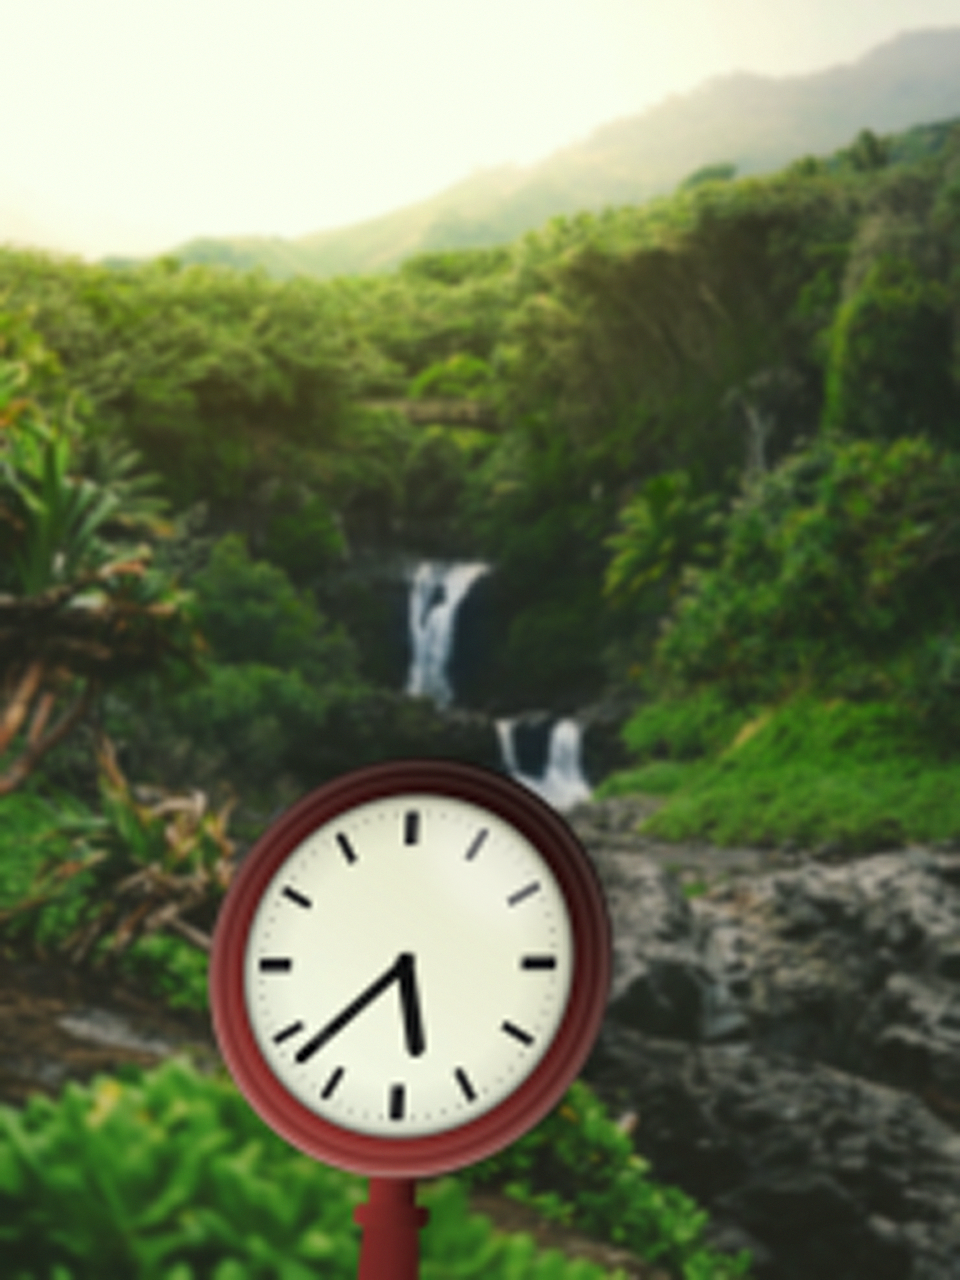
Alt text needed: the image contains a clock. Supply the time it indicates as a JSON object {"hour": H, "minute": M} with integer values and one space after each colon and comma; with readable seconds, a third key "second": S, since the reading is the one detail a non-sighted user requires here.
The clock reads {"hour": 5, "minute": 38}
